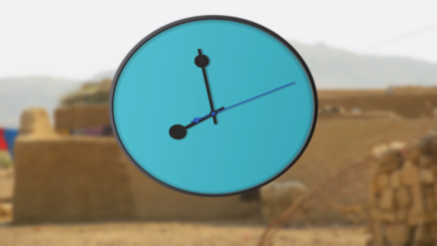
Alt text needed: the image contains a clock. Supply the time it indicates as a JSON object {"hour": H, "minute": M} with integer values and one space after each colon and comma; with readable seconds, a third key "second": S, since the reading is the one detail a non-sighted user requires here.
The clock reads {"hour": 7, "minute": 58, "second": 11}
